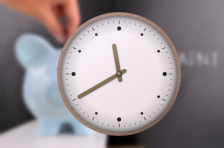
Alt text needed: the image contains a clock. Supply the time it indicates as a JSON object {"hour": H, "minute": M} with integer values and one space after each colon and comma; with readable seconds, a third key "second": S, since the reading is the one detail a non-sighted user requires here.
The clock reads {"hour": 11, "minute": 40}
